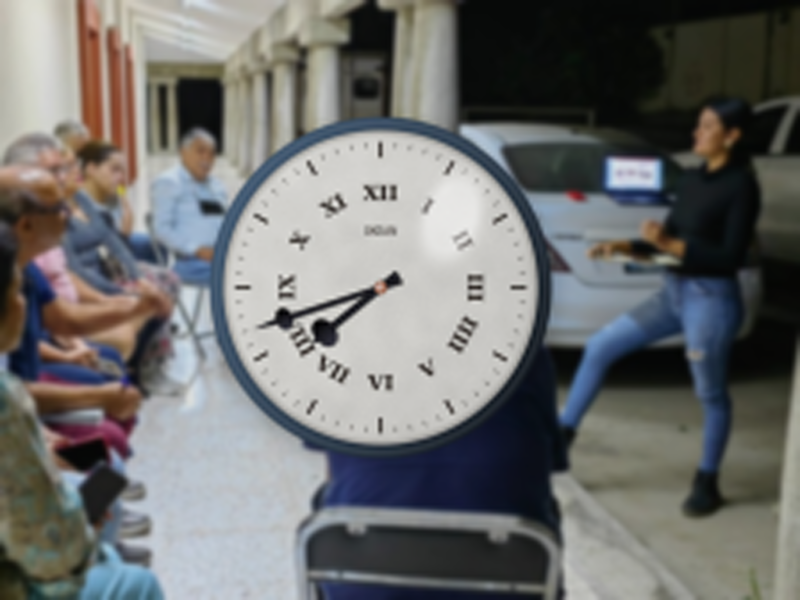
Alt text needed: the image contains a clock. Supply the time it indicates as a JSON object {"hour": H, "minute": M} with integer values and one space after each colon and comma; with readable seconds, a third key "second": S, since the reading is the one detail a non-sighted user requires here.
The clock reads {"hour": 7, "minute": 42}
